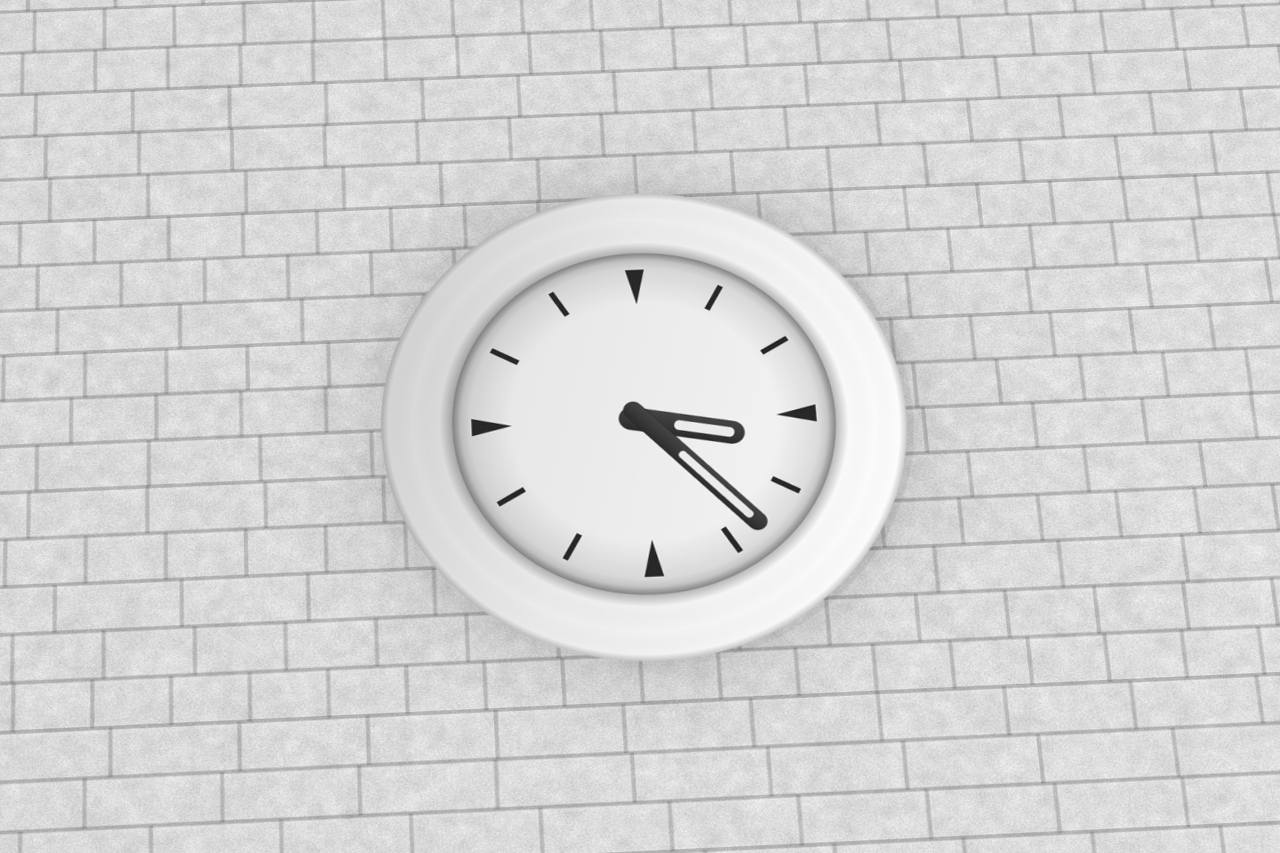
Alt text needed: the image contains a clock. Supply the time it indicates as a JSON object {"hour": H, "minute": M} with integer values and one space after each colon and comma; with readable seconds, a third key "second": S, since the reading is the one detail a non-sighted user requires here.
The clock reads {"hour": 3, "minute": 23}
